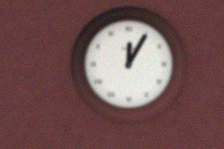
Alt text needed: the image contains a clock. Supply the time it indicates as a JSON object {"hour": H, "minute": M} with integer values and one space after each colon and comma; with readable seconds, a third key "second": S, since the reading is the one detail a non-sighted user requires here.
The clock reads {"hour": 12, "minute": 5}
